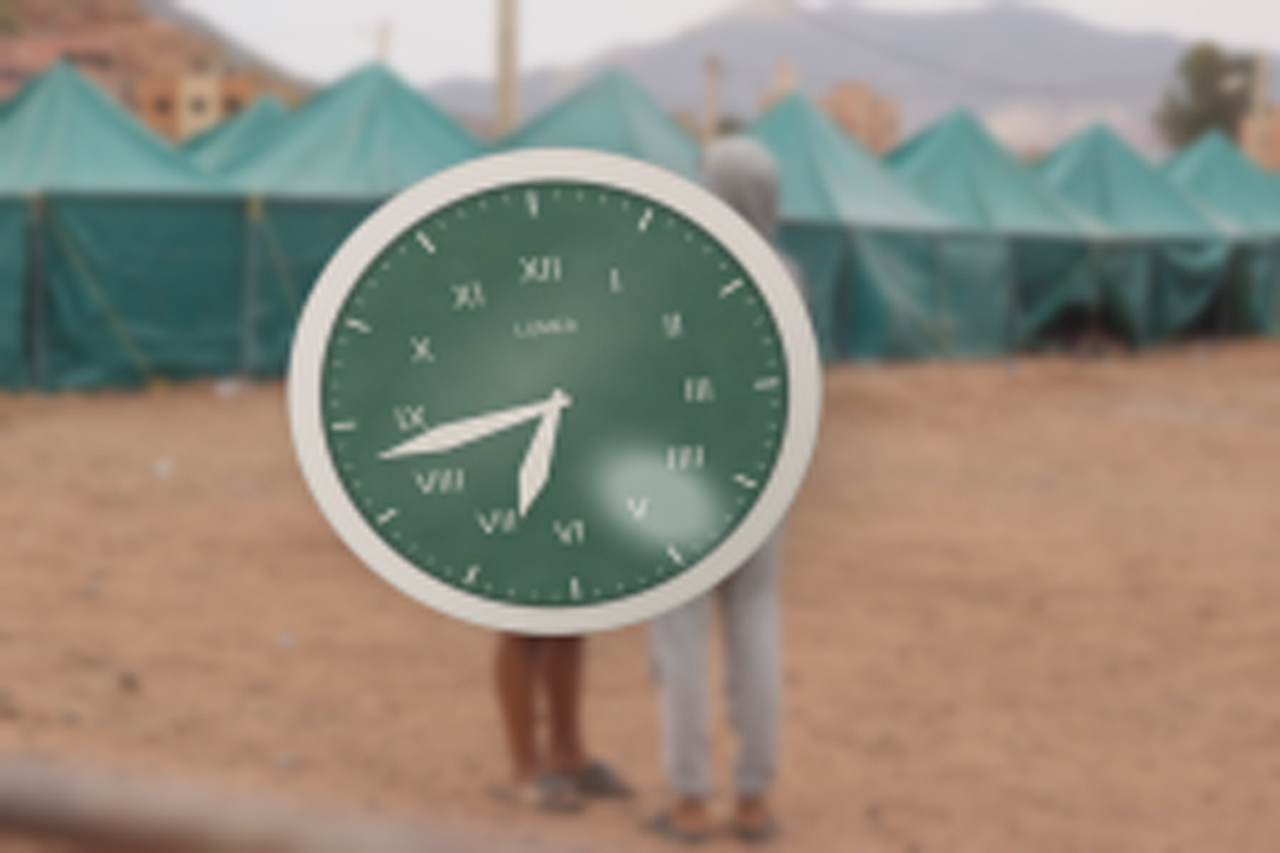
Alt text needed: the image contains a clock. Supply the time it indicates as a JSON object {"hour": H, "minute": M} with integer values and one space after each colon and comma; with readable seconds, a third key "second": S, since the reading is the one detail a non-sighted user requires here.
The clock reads {"hour": 6, "minute": 43}
